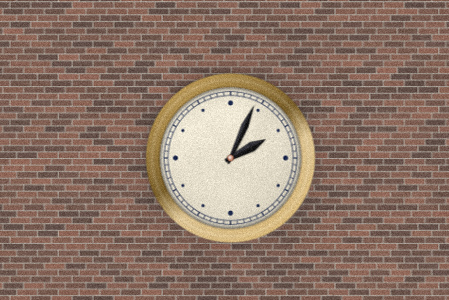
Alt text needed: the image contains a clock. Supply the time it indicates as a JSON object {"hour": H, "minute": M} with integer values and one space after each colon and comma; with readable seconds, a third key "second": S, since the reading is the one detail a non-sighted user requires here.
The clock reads {"hour": 2, "minute": 4}
